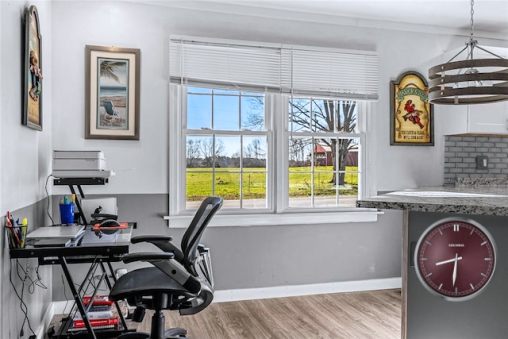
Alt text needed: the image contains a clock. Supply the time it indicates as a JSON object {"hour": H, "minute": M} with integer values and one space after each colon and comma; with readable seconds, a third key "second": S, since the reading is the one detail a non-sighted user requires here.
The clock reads {"hour": 8, "minute": 31}
